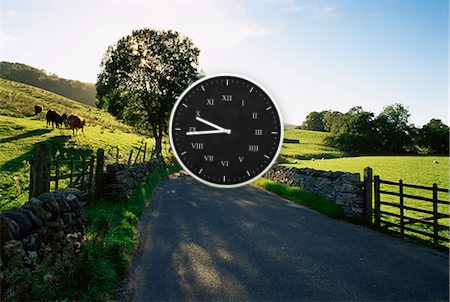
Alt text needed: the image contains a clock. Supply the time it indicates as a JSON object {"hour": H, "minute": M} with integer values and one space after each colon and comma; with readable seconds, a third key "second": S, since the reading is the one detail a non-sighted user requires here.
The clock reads {"hour": 9, "minute": 44}
